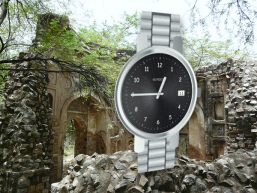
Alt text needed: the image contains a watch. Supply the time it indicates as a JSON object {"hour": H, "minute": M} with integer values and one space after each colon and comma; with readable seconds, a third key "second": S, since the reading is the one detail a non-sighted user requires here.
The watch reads {"hour": 12, "minute": 45}
